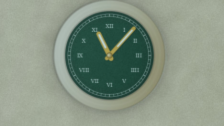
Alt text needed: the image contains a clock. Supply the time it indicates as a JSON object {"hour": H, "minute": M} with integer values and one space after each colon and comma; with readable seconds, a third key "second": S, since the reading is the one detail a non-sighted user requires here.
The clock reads {"hour": 11, "minute": 7}
